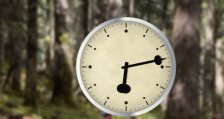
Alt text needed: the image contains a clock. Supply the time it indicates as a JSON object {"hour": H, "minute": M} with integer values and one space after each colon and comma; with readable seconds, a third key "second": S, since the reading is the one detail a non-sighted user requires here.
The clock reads {"hour": 6, "minute": 13}
